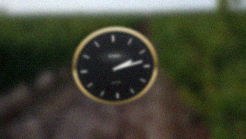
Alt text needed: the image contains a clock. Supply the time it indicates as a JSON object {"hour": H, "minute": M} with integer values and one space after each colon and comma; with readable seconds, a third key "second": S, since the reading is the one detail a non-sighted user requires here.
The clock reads {"hour": 2, "minute": 13}
